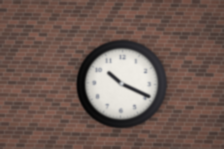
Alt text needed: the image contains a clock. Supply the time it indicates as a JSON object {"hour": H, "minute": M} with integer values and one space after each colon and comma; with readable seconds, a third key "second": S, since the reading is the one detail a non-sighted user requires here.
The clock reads {"hour": 10, "minute": 19}
